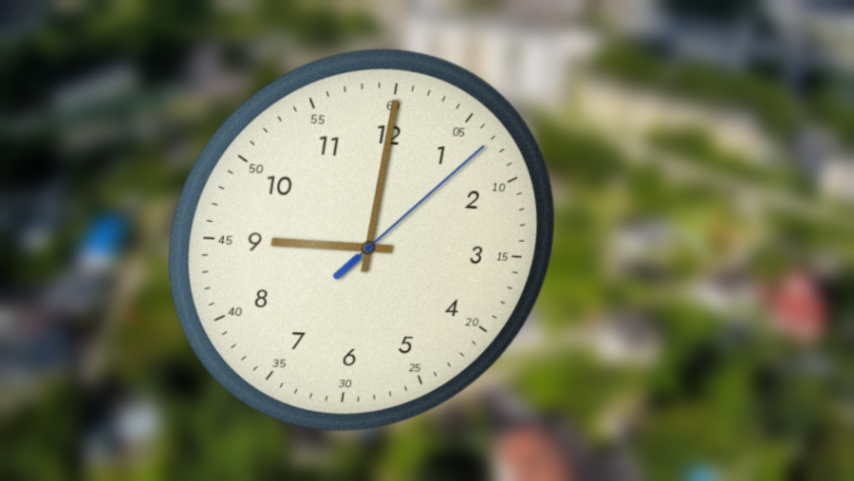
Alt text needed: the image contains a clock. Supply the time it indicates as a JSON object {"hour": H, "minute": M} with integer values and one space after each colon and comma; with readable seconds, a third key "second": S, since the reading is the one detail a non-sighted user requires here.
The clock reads {"hour": 9, "minute": 0, "second": 7}
